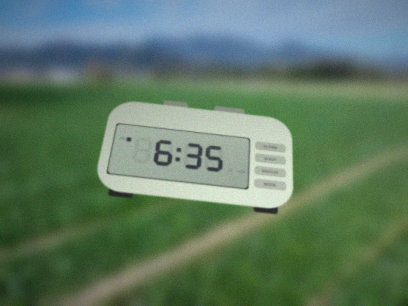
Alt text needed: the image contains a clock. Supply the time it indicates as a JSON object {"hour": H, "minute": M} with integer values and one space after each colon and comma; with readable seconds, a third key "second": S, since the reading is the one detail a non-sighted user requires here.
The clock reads {"hour": 6, "minute": 35}
